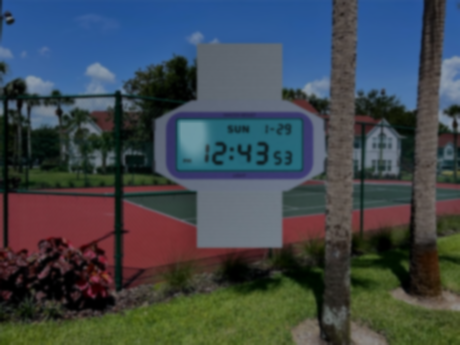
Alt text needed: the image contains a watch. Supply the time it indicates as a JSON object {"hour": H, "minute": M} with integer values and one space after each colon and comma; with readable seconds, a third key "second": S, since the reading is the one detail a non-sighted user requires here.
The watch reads {"hour": 12, "minute": 43, "second": 53}
